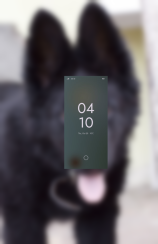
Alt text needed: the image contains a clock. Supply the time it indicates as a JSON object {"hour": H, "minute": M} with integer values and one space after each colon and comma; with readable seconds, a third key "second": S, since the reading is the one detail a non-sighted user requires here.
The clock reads {"hour": 4, "minute": 10}
